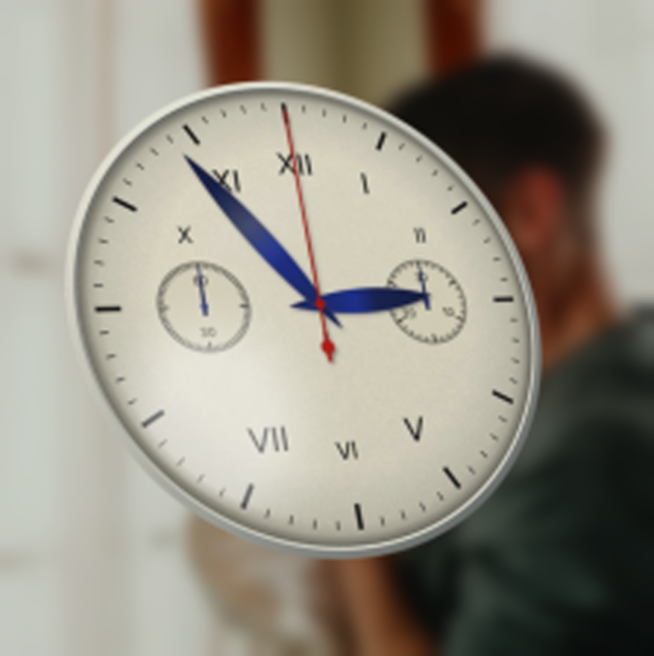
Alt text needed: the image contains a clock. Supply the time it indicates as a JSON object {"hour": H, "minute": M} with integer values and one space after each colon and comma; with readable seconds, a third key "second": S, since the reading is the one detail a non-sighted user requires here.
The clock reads {"hour": 2, "minute": 54}
